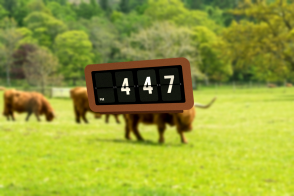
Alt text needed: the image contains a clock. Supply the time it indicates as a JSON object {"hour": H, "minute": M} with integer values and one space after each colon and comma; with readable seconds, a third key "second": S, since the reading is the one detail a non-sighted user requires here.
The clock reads {"hour": 4, "minute": 47}
